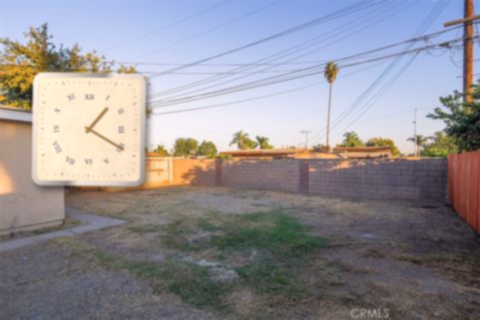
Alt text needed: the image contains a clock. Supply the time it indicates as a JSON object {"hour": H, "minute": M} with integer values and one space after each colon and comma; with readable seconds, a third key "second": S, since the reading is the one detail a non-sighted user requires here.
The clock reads {"hour": 1, "minute": 20}
